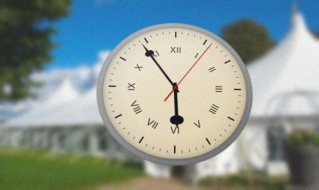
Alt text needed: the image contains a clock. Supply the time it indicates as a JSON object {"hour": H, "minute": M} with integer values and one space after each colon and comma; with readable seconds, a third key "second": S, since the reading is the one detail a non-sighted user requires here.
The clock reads {"hour": 5, "minute": 54, "second": 6}
